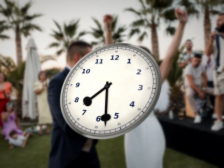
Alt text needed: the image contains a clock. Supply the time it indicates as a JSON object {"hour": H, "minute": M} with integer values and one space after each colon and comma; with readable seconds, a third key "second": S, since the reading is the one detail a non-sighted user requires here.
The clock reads {"hour": 7, "minute": 28}
